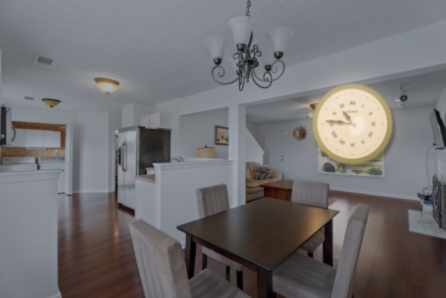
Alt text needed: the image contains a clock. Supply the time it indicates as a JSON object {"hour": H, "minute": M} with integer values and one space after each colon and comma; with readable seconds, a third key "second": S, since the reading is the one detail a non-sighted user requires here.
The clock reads {"hour": 10, "minute": 46}
